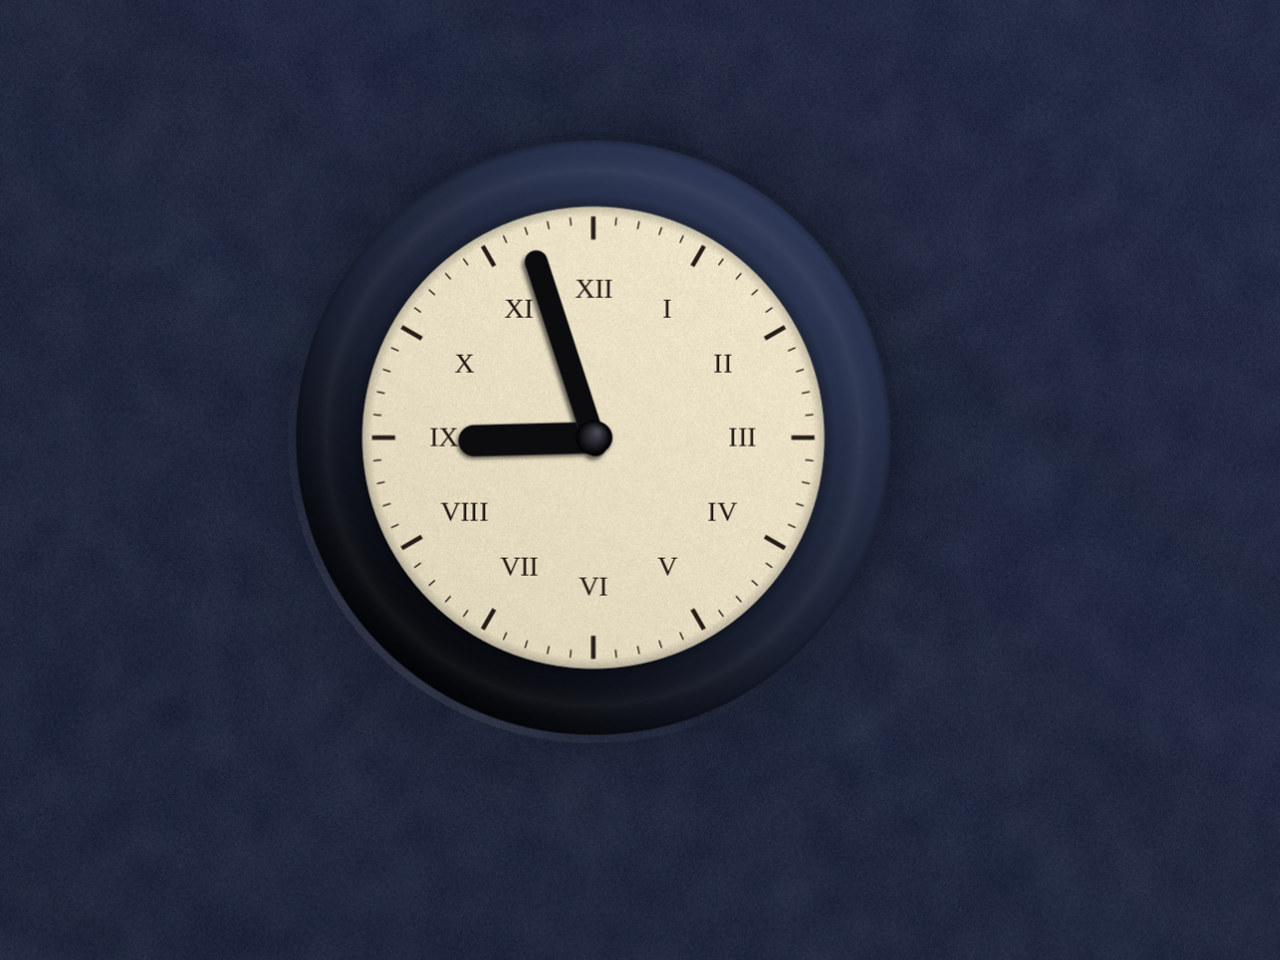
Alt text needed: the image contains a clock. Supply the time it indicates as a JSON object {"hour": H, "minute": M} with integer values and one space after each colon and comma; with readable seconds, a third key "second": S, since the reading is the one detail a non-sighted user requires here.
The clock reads {"hour": 8, "minute": 57}
